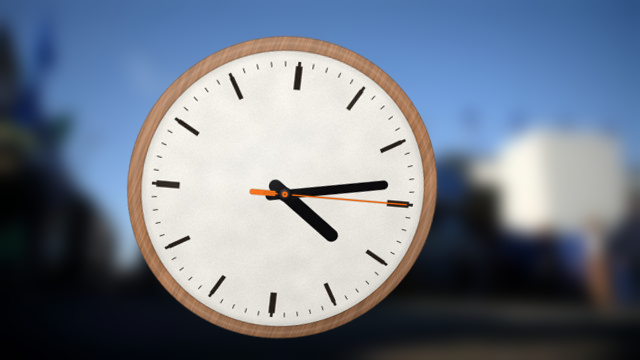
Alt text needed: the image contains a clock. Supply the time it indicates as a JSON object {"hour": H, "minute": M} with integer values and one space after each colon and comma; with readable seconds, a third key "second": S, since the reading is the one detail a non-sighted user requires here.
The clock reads {"hour": 4, "minute": 13, "second": 15}
